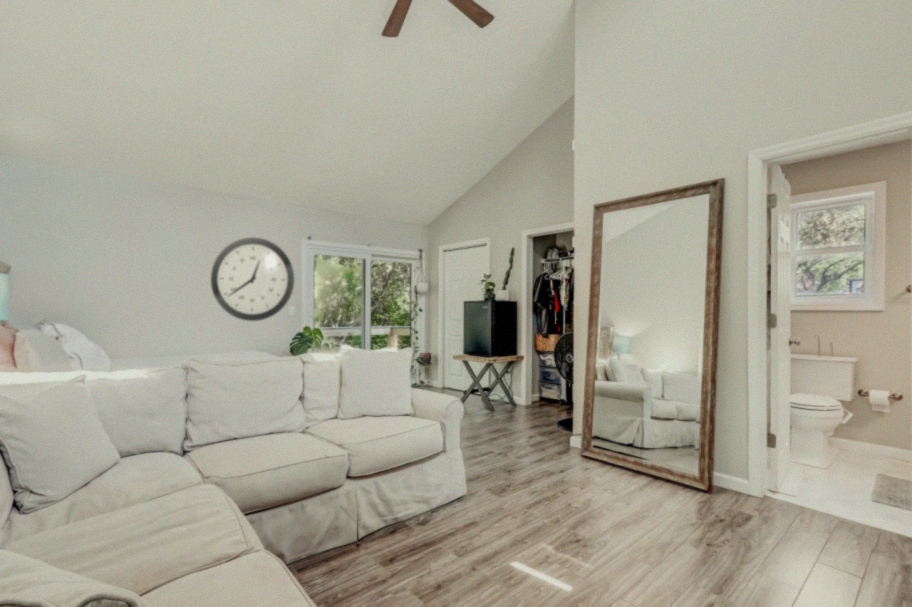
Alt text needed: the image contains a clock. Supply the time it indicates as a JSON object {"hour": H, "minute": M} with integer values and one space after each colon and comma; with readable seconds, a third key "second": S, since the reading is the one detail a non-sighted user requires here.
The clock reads {"hour": 12, "minute": 39}
